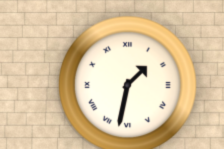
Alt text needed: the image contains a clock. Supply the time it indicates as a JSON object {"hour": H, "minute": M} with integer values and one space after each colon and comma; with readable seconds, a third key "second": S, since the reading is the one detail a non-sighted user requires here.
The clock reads {"hour": 1, "minute": 32}
